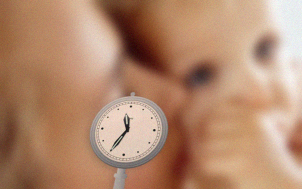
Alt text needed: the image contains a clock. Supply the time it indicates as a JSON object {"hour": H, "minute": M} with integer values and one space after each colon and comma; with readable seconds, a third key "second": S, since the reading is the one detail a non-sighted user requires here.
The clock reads {"hour": 11, "minute": 35}
